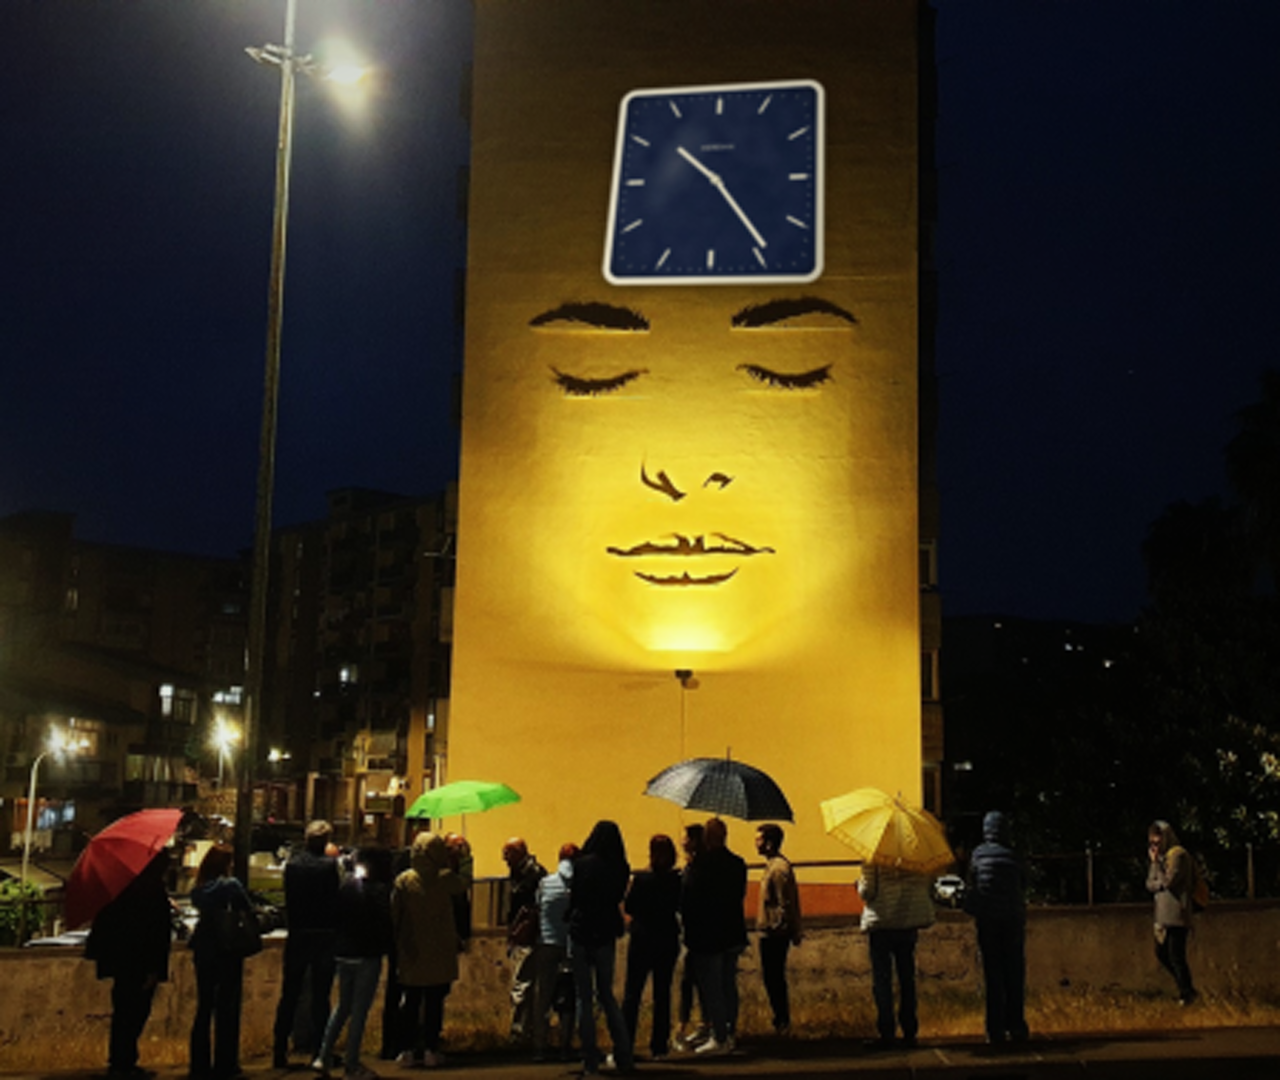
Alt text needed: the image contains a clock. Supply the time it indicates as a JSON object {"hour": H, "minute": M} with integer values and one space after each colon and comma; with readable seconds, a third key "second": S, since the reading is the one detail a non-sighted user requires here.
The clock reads {"hour": 10, "minute": 24}
